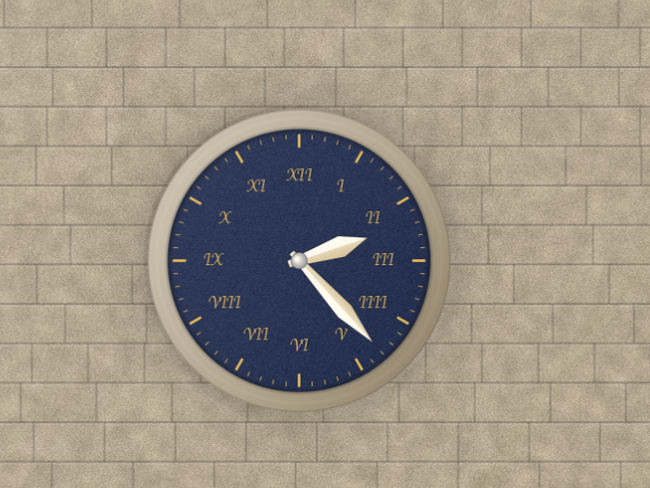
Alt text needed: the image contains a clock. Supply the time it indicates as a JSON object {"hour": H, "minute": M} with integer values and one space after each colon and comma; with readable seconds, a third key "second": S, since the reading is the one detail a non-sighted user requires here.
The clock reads {"hour": 2, "minute": 23}
